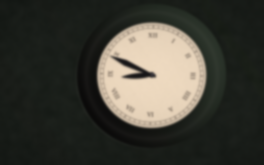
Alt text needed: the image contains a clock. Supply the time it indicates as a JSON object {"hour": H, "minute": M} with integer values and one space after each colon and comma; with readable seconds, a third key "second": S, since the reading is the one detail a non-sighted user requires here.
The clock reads {"hour": 8, "minute": 49}
